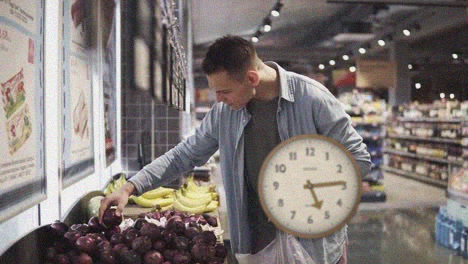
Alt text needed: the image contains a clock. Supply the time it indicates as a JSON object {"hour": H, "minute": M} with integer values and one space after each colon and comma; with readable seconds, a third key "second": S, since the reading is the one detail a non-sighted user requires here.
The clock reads {"hour": 5, "minute": 14}
